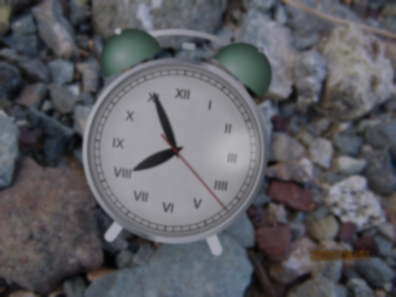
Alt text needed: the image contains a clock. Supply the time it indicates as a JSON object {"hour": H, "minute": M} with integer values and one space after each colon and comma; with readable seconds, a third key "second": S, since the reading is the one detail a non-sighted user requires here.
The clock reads {"hour": 7, "minute": 55, "second": 22}
